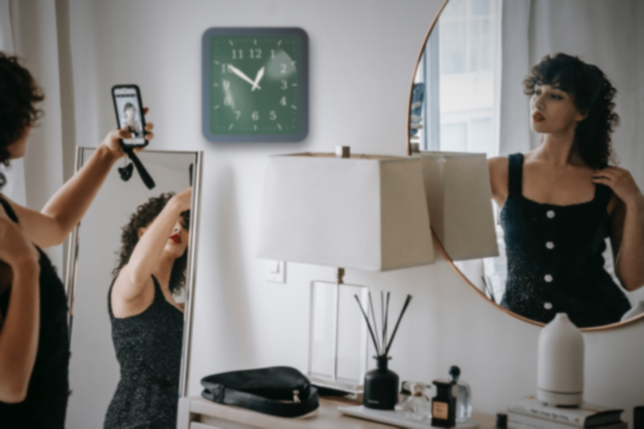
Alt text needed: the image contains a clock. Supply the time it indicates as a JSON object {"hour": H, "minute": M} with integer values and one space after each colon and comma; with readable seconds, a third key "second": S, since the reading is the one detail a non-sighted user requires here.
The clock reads {"hour": 12, "minute": 51}
